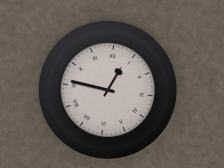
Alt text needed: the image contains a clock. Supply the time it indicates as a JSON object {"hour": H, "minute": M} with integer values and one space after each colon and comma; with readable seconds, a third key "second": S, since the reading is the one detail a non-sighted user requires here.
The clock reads {"hour": 12, "minute": 46}
